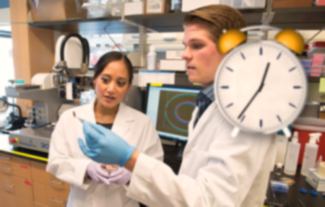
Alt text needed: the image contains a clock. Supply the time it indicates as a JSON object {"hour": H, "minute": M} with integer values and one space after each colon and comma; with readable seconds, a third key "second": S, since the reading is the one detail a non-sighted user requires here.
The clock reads {"hour": 12, "minute": 36}
